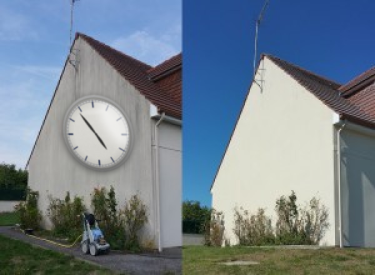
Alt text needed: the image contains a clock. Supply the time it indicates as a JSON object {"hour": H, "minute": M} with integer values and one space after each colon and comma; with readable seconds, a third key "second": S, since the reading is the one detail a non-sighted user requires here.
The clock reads {"hour": 4, "minute": 54}
